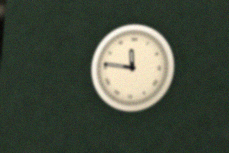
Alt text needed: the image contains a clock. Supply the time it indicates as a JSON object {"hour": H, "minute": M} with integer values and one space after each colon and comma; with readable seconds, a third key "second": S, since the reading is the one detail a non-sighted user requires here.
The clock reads {"hour": 11, "minute": 46}
